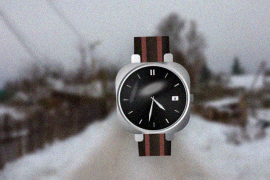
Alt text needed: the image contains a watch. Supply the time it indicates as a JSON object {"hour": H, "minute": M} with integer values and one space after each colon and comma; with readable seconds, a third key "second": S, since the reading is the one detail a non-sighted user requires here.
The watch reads {"hour": 4, "minute": 32}
